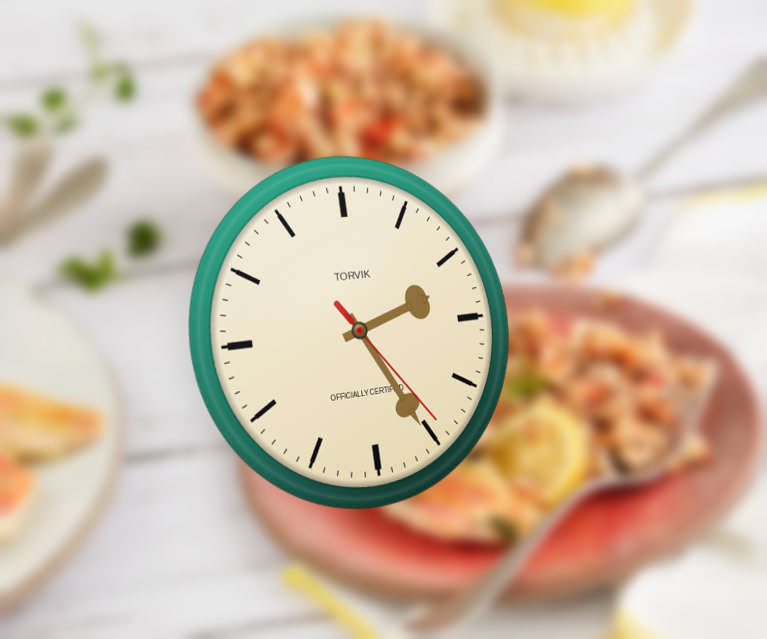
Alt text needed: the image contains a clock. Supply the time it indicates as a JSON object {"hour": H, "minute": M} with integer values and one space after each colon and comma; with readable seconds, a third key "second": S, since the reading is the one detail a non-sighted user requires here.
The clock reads {"hour": 2, "minute": 25, "second": 24}
